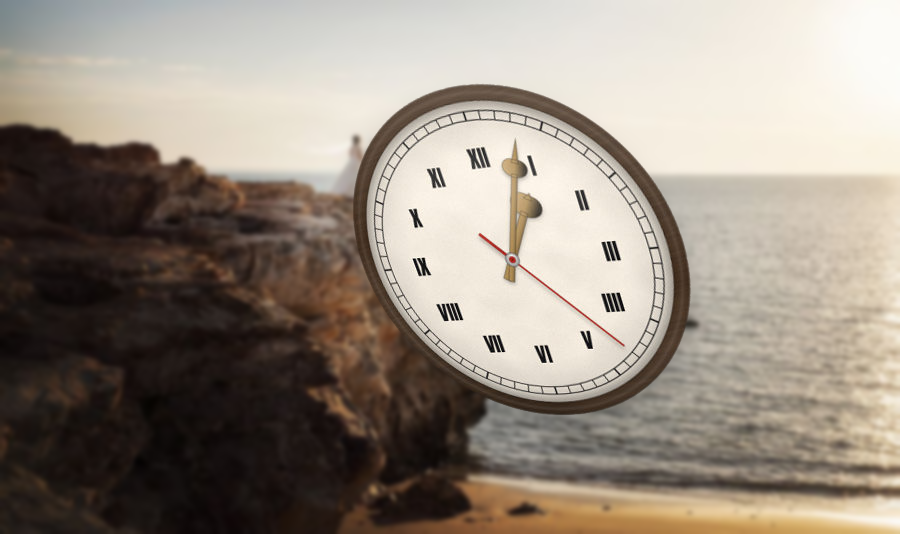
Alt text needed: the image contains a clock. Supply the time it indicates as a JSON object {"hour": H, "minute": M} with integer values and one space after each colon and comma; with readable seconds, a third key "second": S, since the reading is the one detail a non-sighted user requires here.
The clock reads {"hour": 1, "minute": 3, "second": 23}
